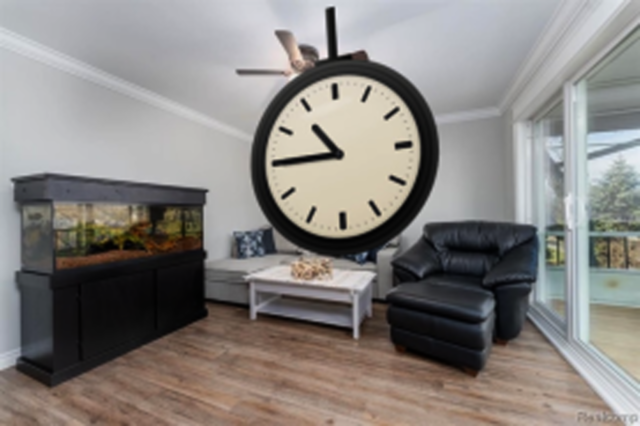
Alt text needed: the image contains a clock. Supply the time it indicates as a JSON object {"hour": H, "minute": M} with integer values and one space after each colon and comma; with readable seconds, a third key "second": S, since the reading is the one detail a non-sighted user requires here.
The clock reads {"hour": 10, "minute": 45}
